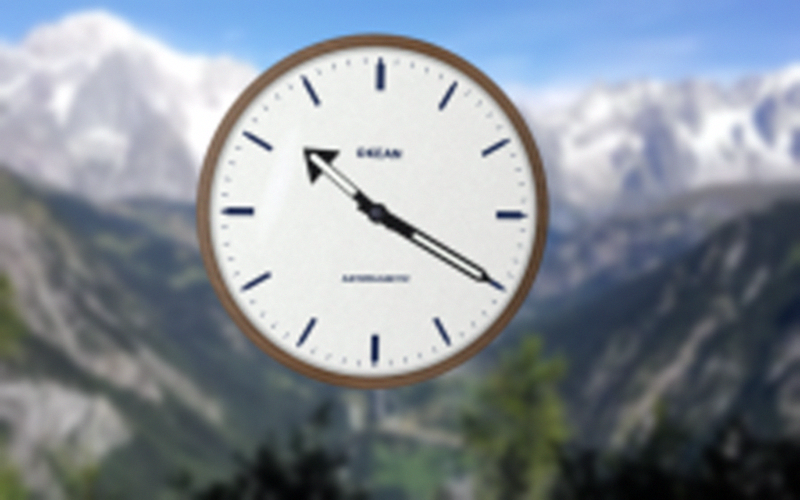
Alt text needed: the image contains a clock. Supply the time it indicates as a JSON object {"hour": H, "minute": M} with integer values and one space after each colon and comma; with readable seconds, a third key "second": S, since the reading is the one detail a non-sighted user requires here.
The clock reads {"hour": 10, "minute": 20}
